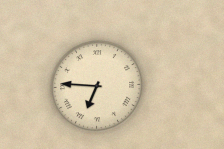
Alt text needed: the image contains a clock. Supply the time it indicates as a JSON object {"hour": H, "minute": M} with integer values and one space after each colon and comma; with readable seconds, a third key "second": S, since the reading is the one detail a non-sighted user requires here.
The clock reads {"hour": 6, "minute": 46}
